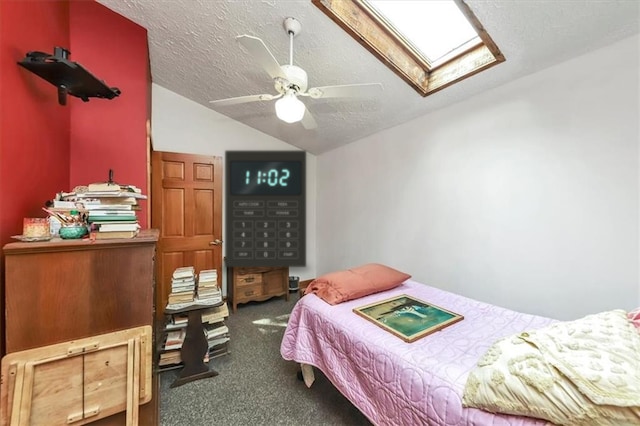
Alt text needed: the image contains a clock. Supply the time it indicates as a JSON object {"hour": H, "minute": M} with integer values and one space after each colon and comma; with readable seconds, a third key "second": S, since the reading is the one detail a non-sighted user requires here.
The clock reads {"hour": 11, "minute": 2}
